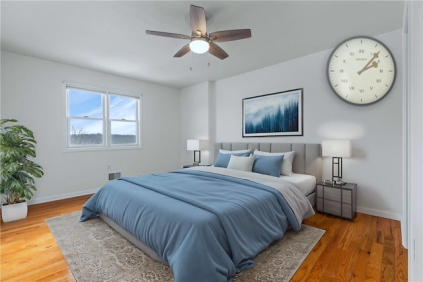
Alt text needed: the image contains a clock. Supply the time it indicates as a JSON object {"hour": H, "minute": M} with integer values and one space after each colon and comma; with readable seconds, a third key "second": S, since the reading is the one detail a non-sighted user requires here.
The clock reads {"hour": 2, "minute": 7}
